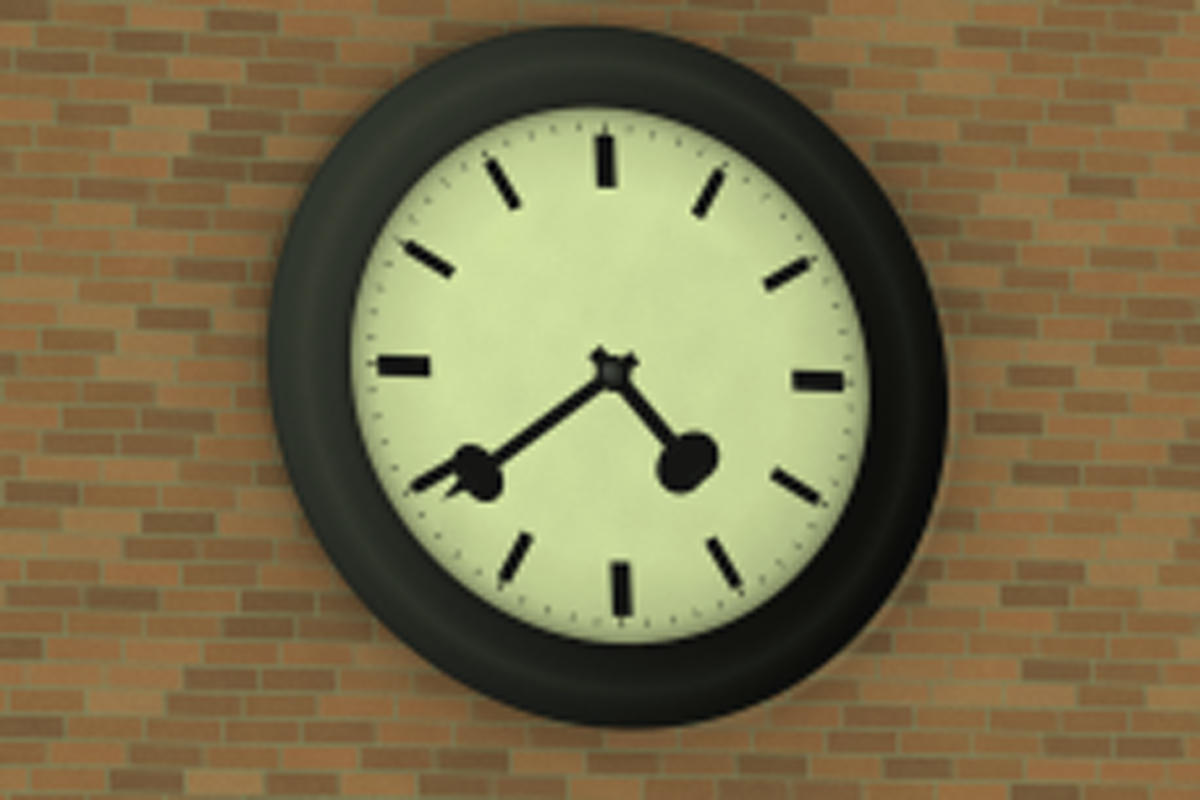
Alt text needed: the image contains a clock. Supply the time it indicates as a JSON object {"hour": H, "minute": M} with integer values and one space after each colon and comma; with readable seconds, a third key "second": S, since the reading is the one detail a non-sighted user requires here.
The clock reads {"hour": 4, "minute": 39}
